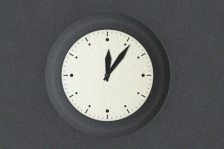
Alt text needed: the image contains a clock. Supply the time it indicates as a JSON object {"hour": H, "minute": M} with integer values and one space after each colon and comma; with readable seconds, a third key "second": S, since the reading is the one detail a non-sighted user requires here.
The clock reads {"hour": 12, "minute": 6}
